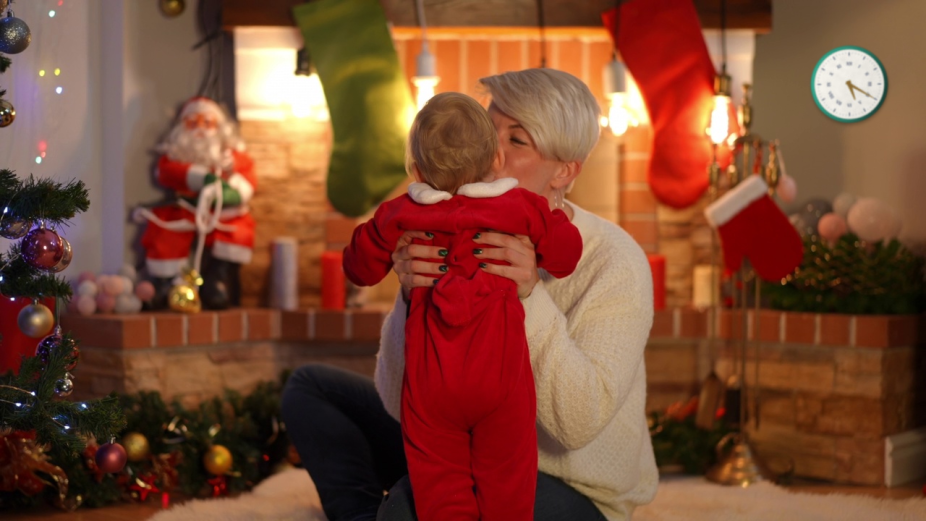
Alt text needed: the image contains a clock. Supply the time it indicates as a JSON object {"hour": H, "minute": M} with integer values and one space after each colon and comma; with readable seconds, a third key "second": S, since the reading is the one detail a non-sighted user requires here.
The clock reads {"hour": 5, "minute": 20}
